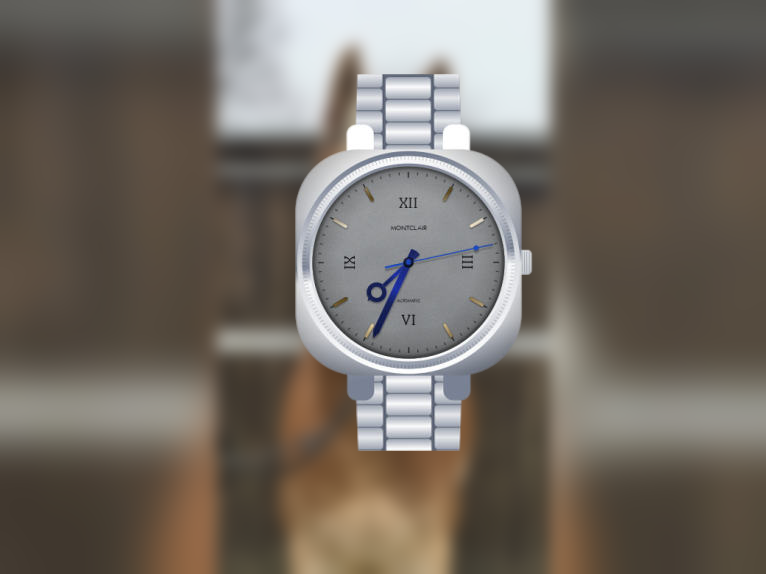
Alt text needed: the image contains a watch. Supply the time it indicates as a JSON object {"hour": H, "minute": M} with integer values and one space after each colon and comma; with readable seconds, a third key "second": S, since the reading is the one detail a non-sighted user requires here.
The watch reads {"hour": 7, "minute": 34, "second": 13}
